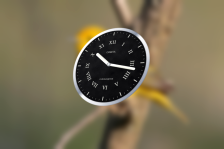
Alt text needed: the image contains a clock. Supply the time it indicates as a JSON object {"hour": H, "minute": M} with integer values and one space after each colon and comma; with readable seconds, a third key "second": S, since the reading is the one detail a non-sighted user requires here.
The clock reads {"hour": 10, "minute": 17}
